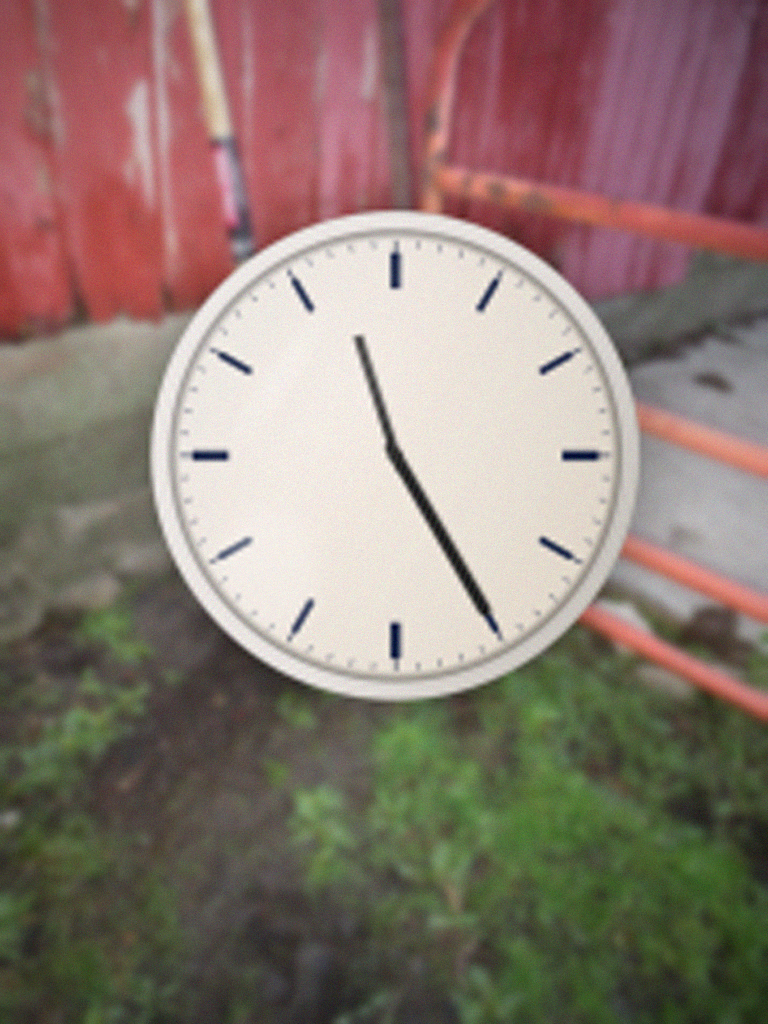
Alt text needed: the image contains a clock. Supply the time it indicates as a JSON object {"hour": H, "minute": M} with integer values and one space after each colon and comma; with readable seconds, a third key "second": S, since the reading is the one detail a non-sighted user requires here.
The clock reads {"hour": 11, "minute": 25}
